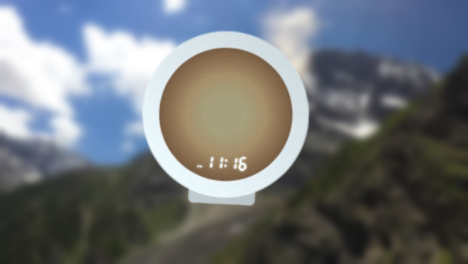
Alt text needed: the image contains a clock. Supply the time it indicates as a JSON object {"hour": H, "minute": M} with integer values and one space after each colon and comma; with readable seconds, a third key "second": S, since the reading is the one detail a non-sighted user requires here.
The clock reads {"hour": 11, "minute": 16}
